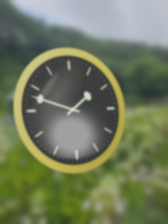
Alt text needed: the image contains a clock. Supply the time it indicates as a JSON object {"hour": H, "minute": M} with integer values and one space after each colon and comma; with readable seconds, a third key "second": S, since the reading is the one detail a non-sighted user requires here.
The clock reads {"hour": 1, "minute": 48}
